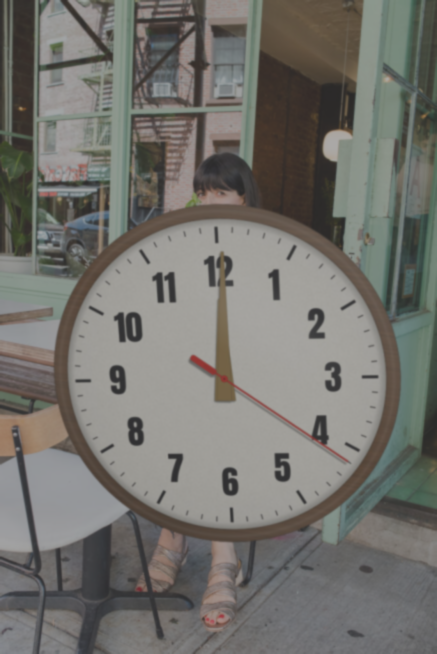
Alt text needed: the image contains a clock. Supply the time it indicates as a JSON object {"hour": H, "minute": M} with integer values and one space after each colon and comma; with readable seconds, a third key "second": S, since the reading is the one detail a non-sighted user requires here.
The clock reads {"hour": 12, "minute": 0, "second": 21}
